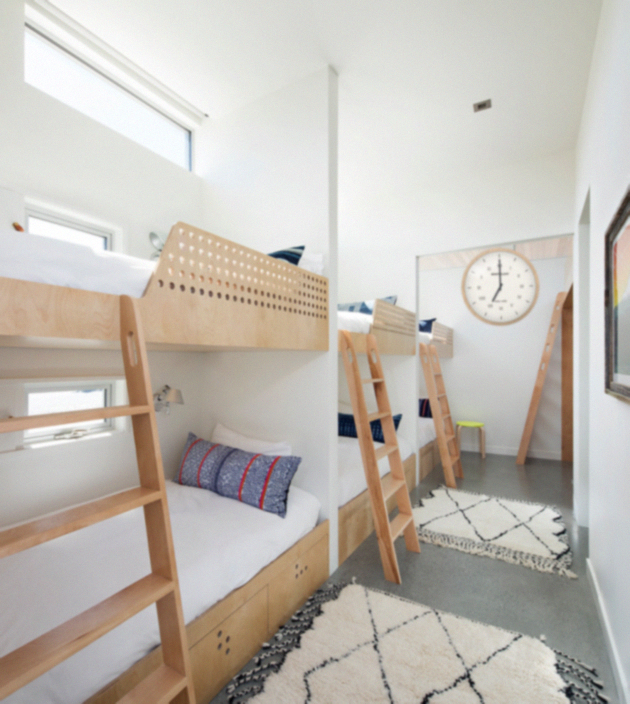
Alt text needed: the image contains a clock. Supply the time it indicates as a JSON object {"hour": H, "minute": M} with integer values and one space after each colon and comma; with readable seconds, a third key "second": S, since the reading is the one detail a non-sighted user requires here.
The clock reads {"hour": 7, "minute": 0}
